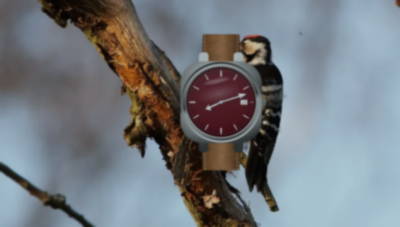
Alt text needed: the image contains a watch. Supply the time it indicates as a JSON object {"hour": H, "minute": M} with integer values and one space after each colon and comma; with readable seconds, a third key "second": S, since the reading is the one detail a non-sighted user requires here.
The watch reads {"hour": 8, "minute": 12}
